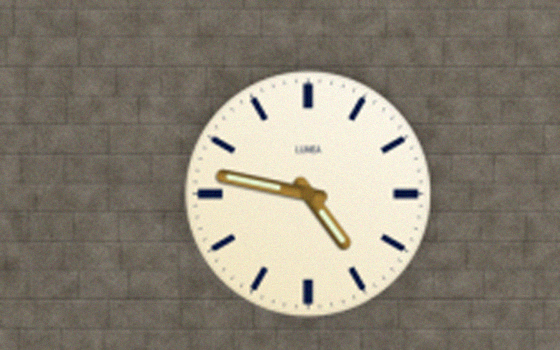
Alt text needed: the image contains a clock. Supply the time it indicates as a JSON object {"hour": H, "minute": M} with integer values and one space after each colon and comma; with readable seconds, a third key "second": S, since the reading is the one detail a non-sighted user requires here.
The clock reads {"hour": 4, "minute": 47}
